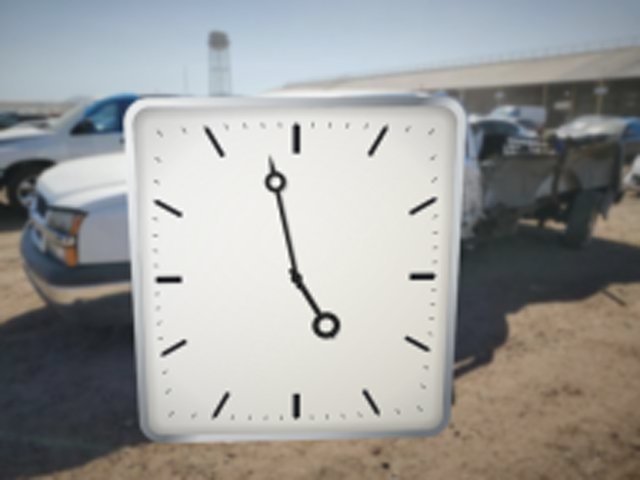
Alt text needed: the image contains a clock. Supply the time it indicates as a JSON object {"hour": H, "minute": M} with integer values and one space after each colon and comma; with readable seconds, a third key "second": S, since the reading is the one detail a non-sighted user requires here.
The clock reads {"hour": 4, "minute": 58}
